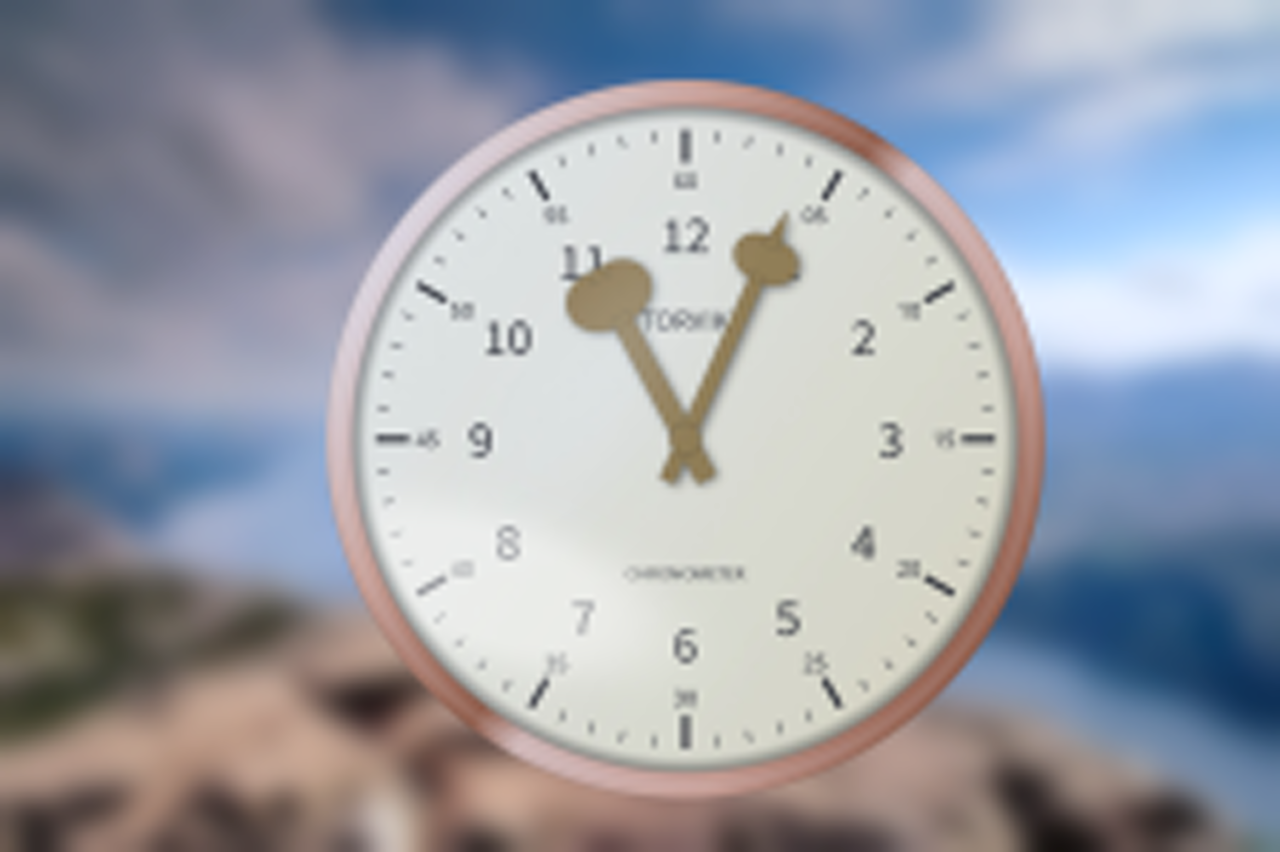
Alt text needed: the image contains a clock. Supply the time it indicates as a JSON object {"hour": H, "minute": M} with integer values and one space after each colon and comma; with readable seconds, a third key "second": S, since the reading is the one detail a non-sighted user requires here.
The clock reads {"hour": 11, "minute": 4}
